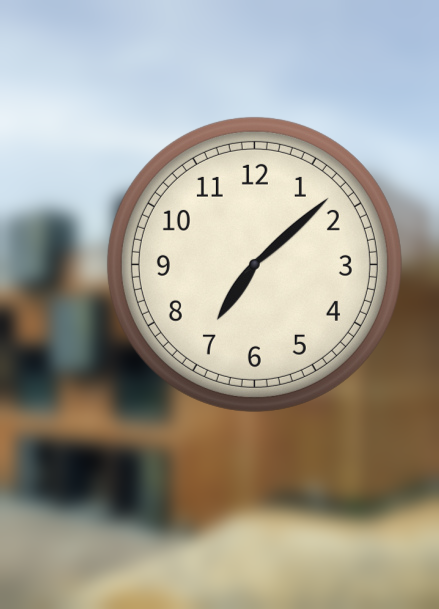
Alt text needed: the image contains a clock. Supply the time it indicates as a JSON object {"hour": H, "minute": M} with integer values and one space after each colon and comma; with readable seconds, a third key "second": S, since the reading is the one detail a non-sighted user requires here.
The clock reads {"hour": 7, "minute": 8}
